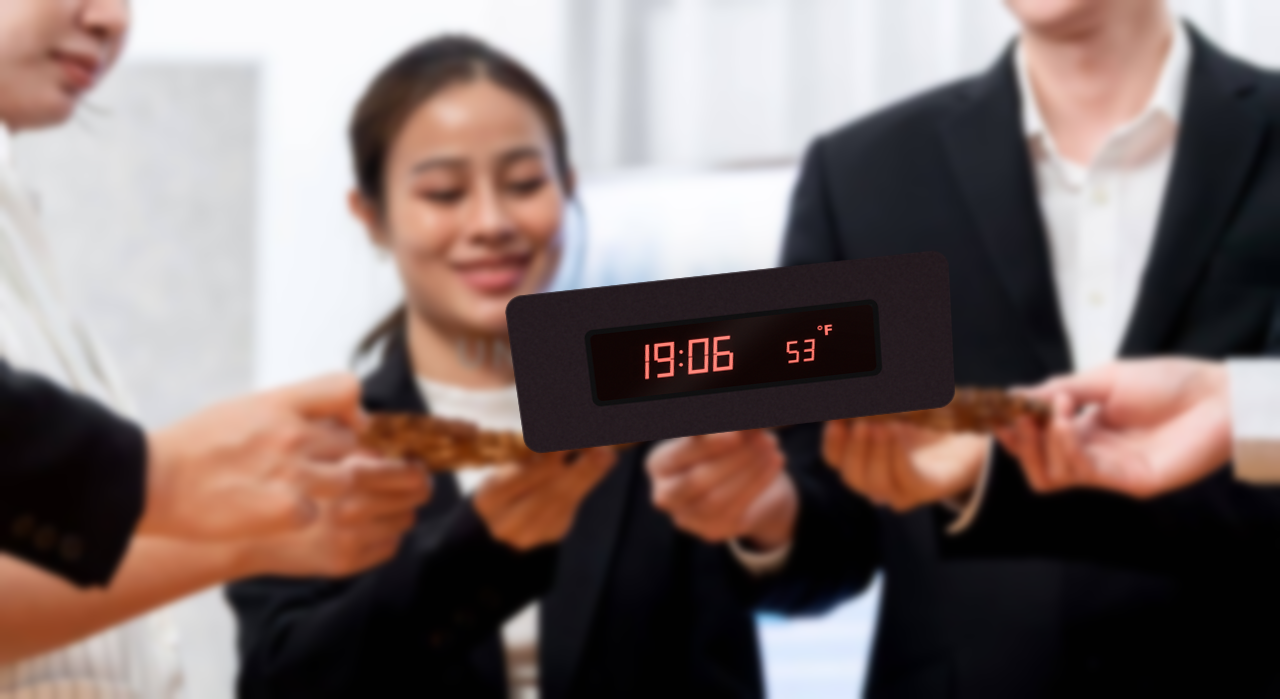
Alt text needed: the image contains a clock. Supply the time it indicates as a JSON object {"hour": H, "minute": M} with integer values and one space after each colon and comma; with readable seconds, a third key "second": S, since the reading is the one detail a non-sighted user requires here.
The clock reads {"hour": 19, "minute": 6}
